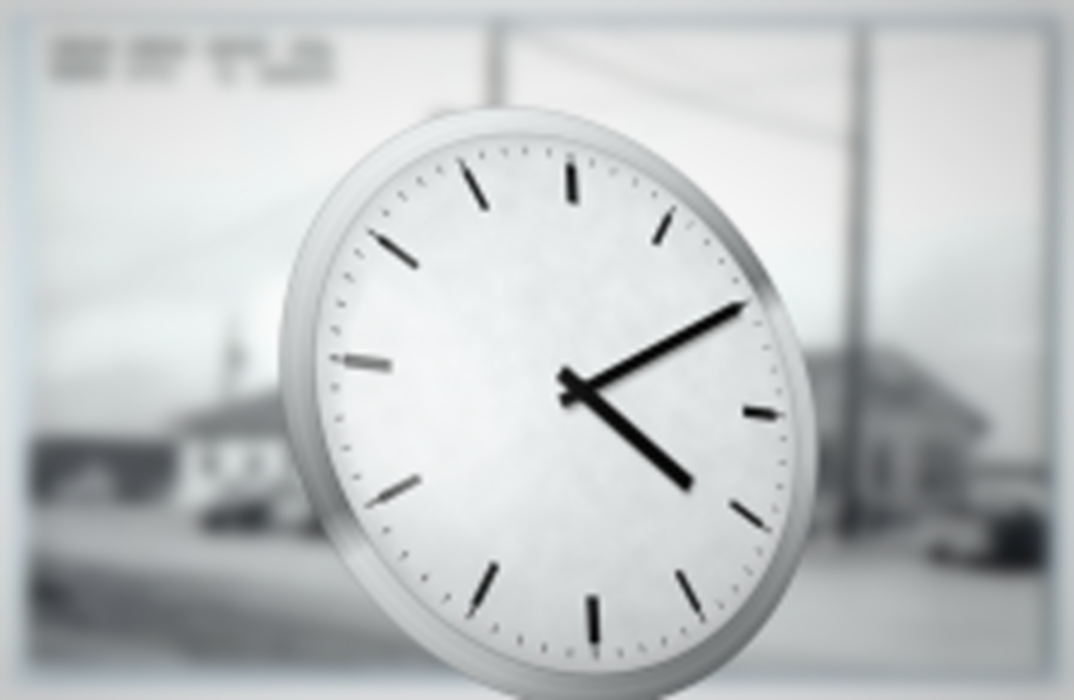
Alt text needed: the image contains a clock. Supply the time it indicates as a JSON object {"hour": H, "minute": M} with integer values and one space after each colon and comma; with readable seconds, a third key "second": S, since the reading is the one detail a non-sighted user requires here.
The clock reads {"hour": 4, "minute": 10}
